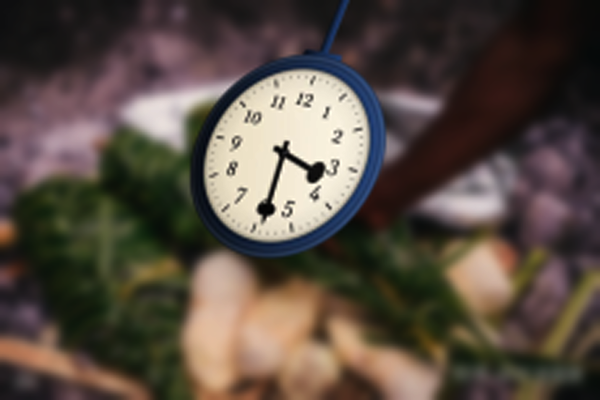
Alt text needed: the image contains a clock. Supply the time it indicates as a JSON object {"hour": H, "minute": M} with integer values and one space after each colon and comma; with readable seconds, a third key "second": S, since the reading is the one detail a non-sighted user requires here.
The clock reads {"hour": 3, "minute": 29}
